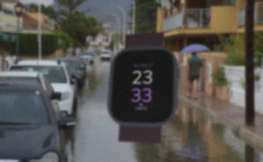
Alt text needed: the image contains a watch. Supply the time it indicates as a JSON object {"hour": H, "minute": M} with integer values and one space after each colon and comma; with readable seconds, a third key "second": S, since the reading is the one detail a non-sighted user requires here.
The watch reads {"hour": 23, "minute": 33}
